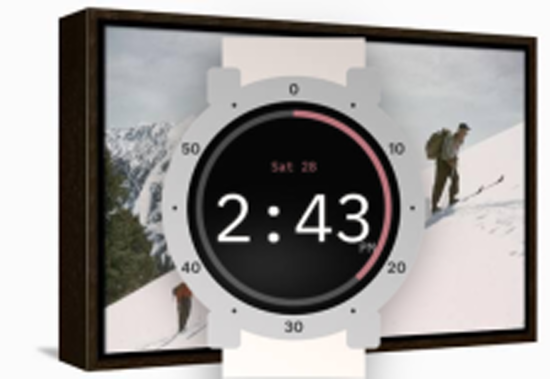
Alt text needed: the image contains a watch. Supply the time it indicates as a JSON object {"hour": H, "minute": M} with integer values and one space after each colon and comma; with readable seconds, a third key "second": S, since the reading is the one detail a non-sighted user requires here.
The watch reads {"hour": 2, "minute": 43}
